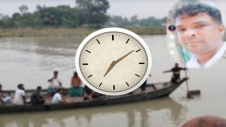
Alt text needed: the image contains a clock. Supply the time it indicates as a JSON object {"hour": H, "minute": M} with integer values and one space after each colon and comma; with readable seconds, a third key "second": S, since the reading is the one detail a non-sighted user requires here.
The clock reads {"hour": 7, "minute": 9}
